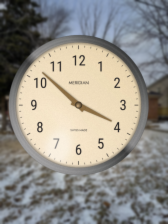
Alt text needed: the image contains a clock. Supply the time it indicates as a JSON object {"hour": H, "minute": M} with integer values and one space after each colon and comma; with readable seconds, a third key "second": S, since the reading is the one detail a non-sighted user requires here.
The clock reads {"hour": 3, "minute": 52}
